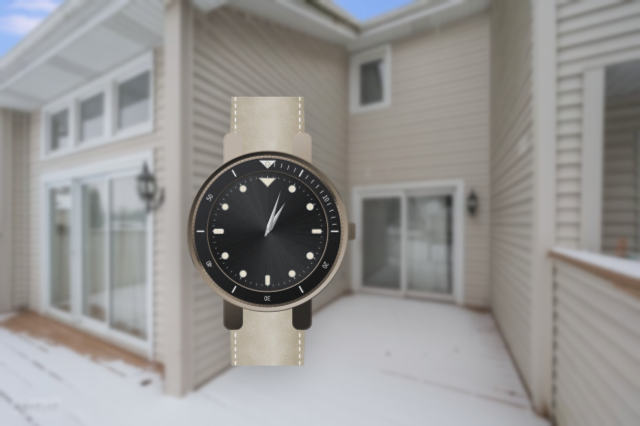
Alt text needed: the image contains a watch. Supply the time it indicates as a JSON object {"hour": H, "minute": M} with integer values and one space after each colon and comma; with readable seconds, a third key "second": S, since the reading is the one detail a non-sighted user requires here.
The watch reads {"hour": 1, "minute": 3}
